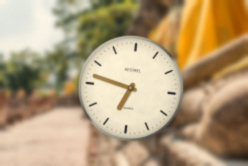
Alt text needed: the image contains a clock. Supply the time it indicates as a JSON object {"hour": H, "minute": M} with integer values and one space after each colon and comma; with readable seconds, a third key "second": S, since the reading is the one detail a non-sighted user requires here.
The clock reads {"hour": 6, "minute": 47}
